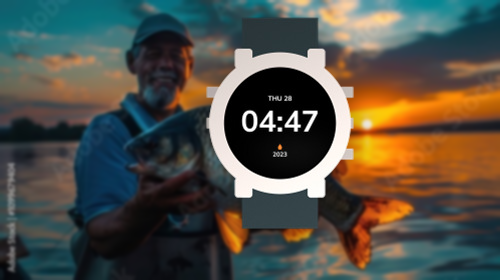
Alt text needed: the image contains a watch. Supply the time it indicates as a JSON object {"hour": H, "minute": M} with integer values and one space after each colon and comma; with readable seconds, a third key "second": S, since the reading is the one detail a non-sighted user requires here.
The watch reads {"hour": 4, "minute": 47}
